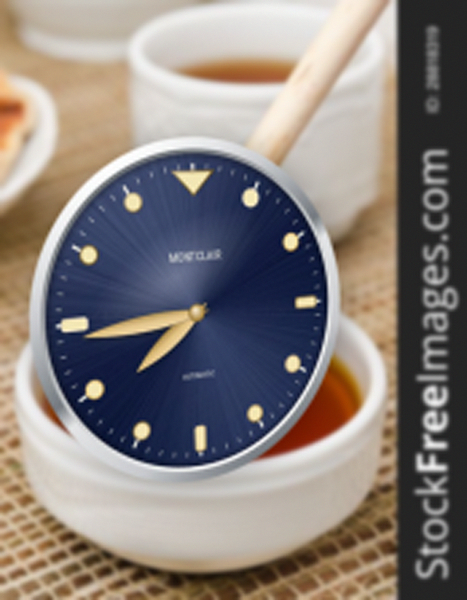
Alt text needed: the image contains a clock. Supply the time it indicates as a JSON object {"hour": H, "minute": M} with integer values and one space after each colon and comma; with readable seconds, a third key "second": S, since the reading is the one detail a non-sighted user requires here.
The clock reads {"hour": 7, "minute": 44}
